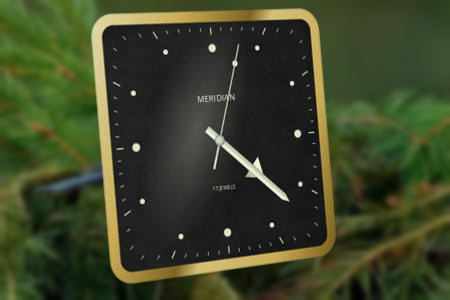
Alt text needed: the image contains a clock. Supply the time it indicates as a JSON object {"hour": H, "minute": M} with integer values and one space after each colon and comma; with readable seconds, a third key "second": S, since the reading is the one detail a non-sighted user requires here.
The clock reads {"hour": 4, "minute": 22, "second": 3}
